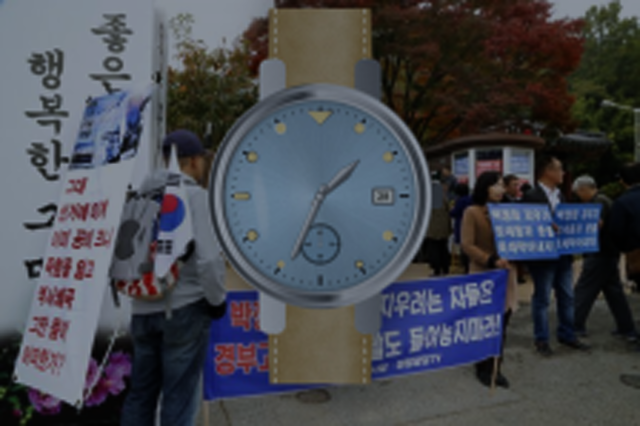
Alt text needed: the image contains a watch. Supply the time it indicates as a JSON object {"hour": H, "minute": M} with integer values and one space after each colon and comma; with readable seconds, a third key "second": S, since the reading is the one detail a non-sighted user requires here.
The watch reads {"hour": 1, "minute": 34}
